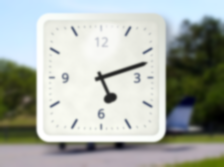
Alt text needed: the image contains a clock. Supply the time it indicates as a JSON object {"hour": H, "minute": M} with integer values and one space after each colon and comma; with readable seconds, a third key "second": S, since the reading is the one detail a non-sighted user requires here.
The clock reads {"hour": 5, "minute": 12}
